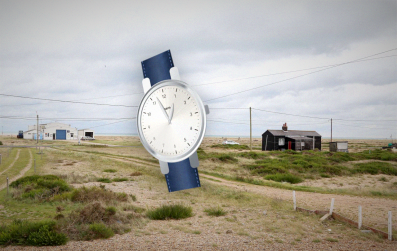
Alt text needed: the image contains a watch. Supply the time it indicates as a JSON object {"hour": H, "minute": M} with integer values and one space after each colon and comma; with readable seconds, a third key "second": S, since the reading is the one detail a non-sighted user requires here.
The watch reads {"hour": 12, "minute": 57}
